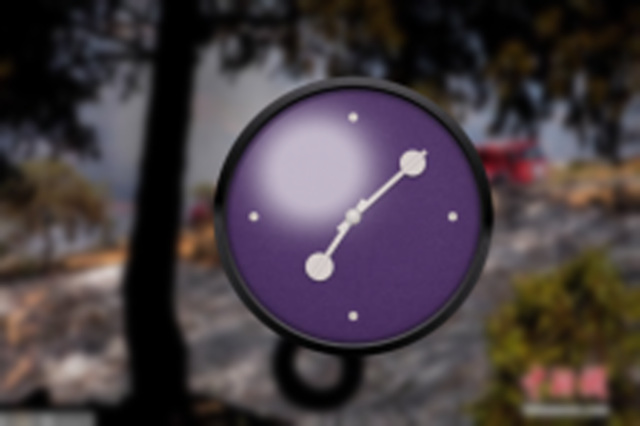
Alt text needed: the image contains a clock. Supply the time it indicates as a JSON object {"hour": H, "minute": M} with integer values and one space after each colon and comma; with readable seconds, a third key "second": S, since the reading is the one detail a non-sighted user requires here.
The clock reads {"hour": 7, "minute": 8}
